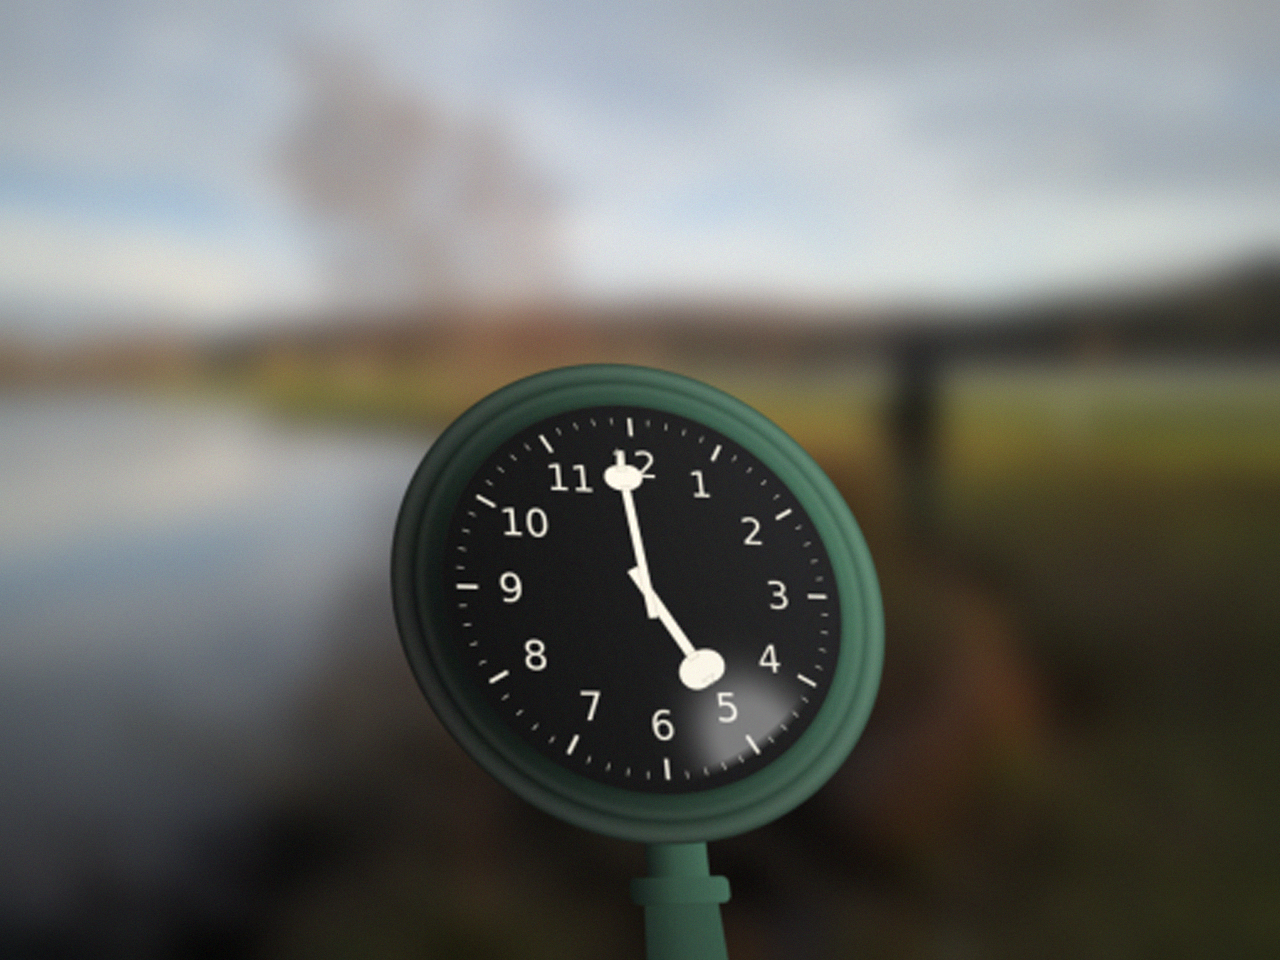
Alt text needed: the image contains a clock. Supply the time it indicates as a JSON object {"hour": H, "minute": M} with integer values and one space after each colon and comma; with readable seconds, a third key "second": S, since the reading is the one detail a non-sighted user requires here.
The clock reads {"hour": 4, "minute": 59}
